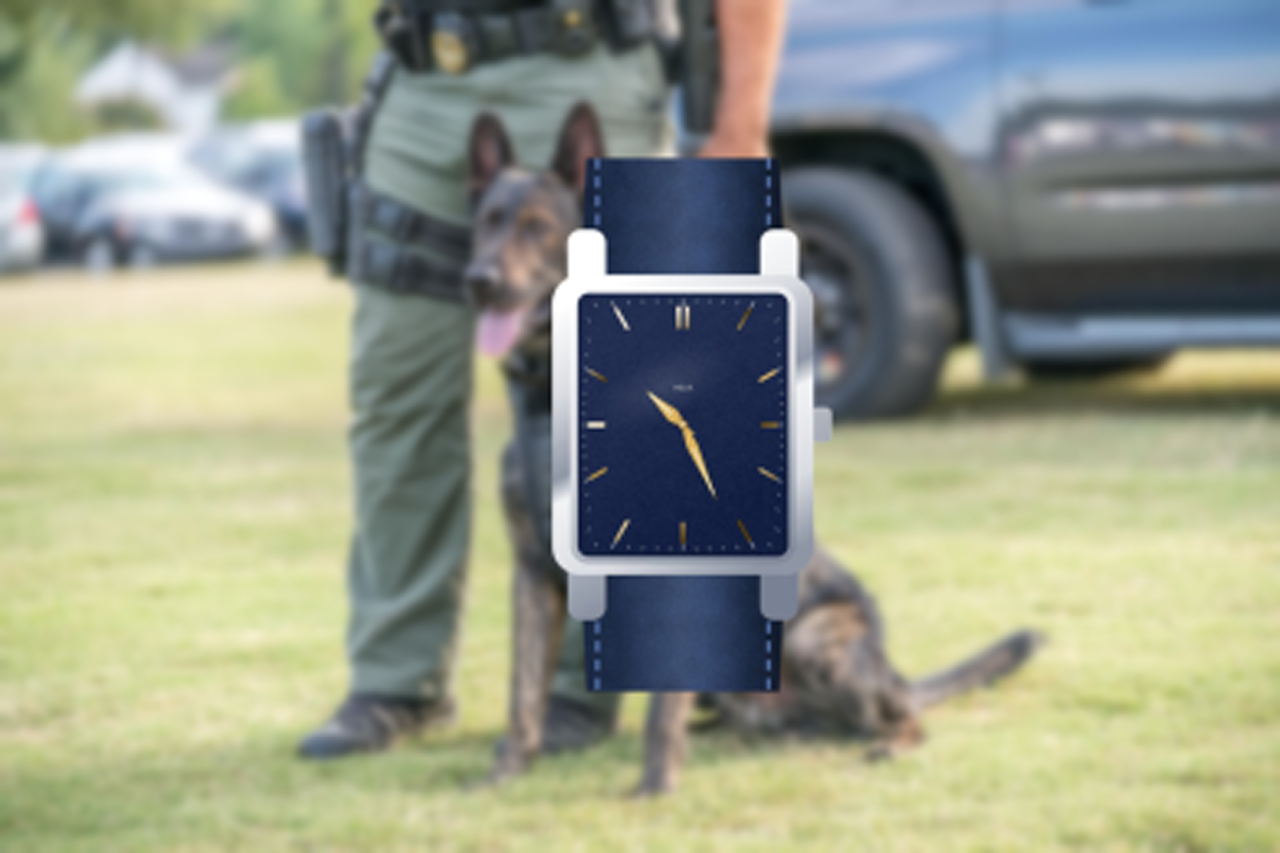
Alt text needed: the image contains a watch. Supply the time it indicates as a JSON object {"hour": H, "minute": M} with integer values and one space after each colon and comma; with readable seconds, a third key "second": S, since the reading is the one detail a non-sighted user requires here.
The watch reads {"hour": 10, "minute": 26}
